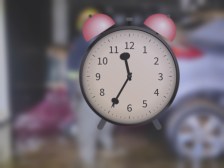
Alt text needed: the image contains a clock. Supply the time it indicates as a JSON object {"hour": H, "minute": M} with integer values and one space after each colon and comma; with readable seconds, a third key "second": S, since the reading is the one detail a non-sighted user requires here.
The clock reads {"hour": 11, "minute": 35}
